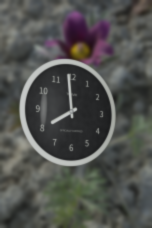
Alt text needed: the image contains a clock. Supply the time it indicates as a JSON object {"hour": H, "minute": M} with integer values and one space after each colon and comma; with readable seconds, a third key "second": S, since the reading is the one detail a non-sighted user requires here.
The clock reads {"hour": 7, "minute": 59}
